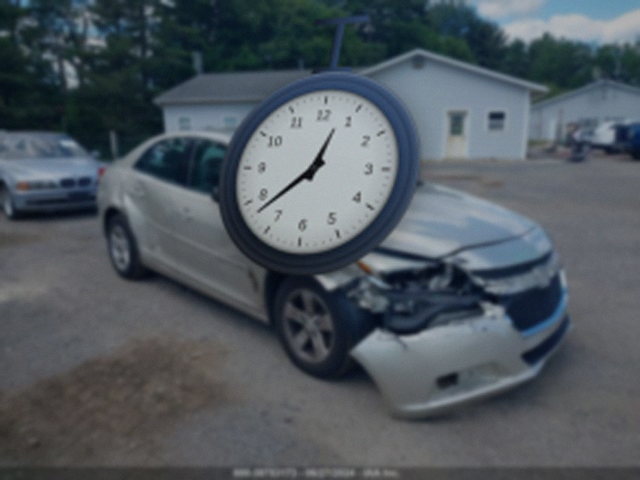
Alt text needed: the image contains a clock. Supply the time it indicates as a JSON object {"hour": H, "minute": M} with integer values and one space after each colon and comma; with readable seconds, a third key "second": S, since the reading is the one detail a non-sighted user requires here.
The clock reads {"hour": 12, "minute": 38}
